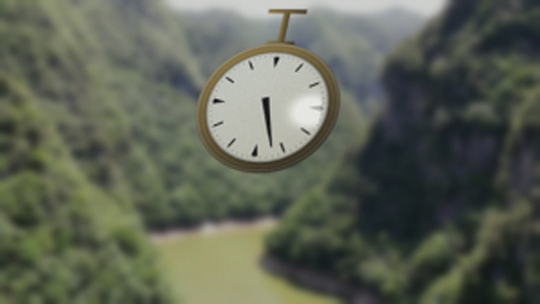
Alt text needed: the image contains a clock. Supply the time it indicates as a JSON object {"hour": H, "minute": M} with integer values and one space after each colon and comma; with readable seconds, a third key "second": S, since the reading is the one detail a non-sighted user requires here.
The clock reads {"hour": 5, "minute": 27}
